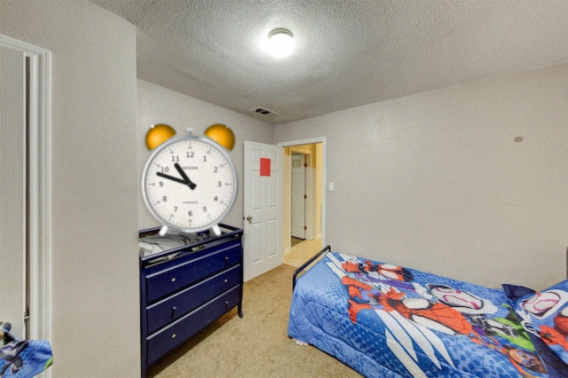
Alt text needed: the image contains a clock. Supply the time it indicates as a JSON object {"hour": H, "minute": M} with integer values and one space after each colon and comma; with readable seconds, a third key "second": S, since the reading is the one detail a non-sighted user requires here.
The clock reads {"hour": 10, "minute": 48}
